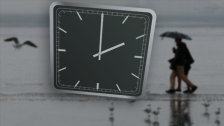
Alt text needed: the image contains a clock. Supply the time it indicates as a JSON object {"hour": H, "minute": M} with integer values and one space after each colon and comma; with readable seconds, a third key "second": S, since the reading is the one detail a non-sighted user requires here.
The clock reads {"hour": 2, "minute": 0}
